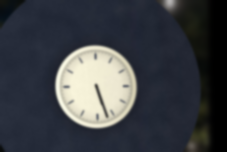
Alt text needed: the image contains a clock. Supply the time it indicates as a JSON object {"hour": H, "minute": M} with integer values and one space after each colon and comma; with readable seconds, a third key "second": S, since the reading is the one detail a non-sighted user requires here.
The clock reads {"hour": 5, "minute": 27}
